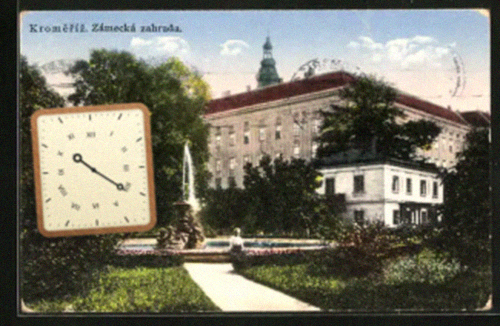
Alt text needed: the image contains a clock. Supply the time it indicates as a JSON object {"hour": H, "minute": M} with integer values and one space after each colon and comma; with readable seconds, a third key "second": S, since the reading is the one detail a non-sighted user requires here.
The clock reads {"hour": 10, "minute": 21}
